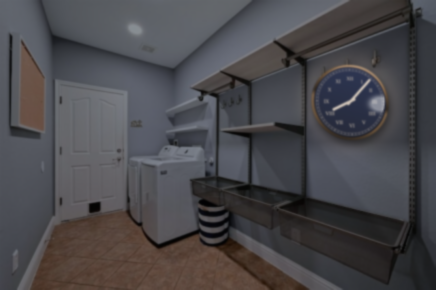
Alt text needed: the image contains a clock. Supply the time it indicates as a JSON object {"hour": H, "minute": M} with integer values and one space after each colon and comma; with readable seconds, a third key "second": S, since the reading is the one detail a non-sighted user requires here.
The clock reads {"hour": 8, "minute": 7}
